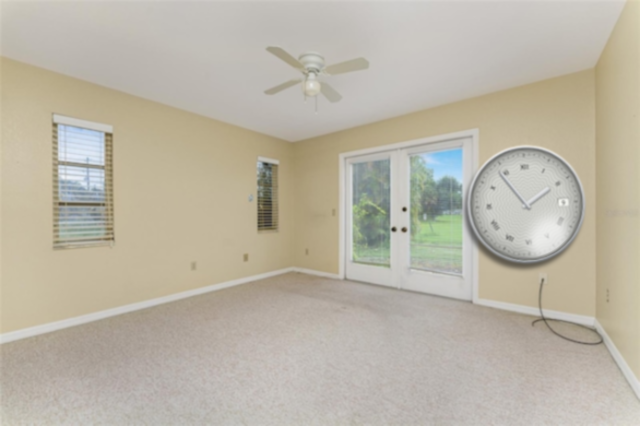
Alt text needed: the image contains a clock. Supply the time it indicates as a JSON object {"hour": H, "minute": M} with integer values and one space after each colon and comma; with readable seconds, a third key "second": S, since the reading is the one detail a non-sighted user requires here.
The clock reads {"hour": 1, "minute": 54}
